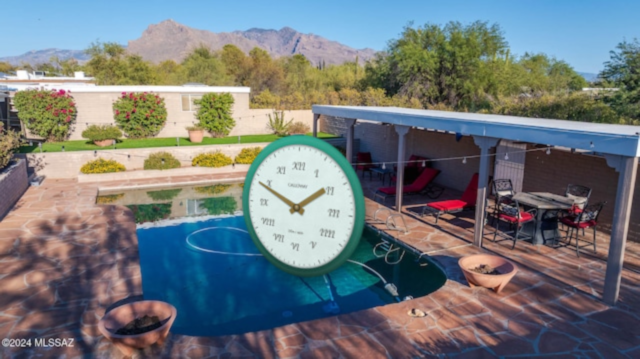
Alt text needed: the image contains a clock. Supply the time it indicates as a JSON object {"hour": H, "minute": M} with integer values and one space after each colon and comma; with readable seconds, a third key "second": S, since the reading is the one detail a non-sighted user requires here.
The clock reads {"hour": 1, "minute": 49}
